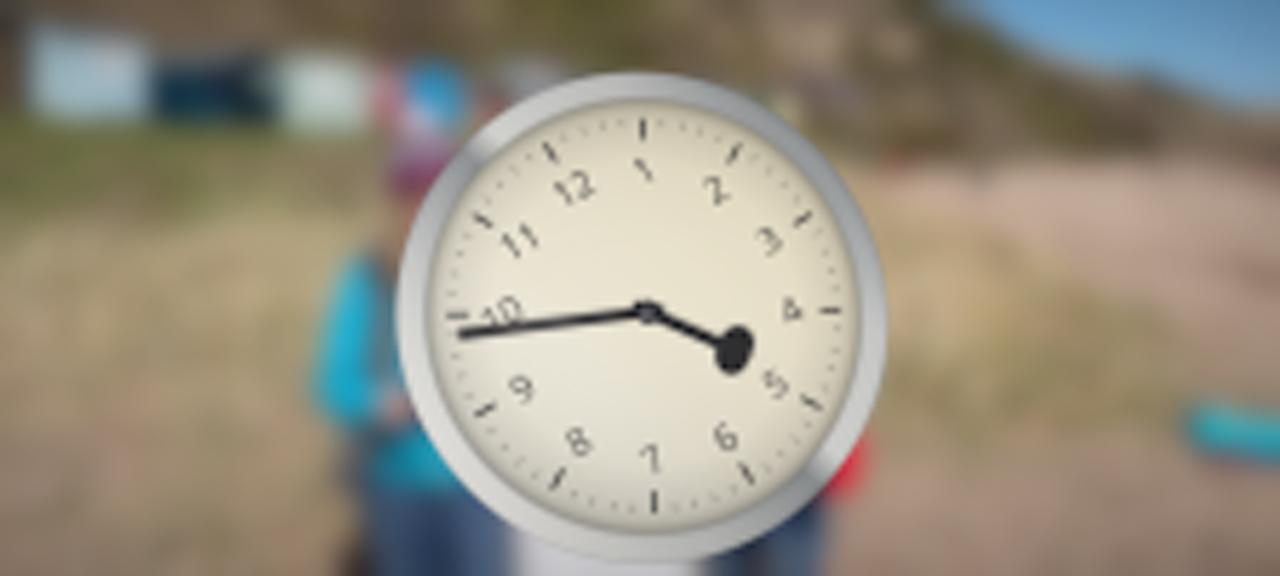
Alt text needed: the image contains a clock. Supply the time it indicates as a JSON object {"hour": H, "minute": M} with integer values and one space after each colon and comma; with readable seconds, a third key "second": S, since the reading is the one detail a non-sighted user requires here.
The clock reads {"hour": 4, "minute": 49}
